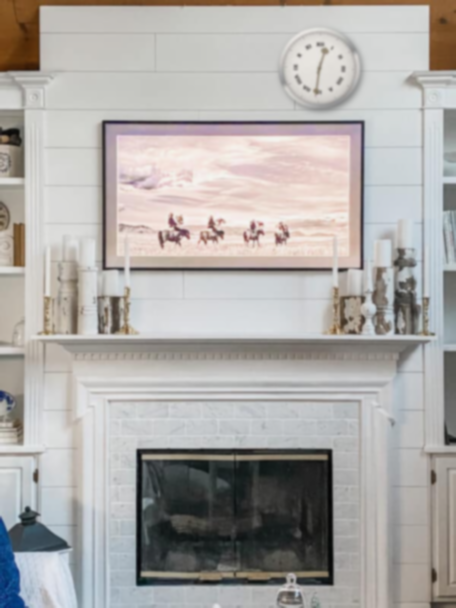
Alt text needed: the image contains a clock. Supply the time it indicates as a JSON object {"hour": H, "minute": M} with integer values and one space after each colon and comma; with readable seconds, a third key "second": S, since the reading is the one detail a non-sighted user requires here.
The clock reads {"hour": 12, "minute": 31}
